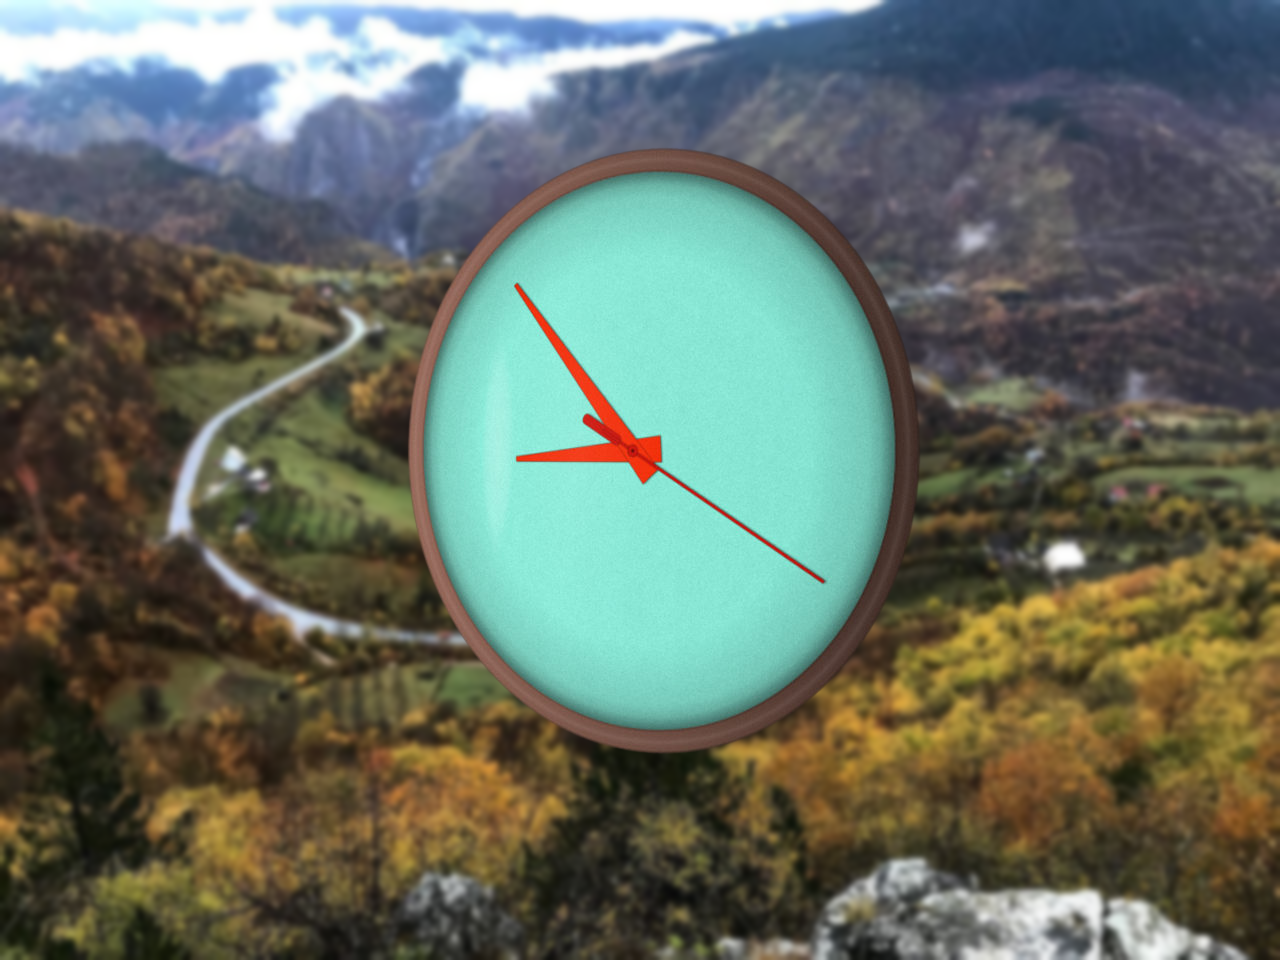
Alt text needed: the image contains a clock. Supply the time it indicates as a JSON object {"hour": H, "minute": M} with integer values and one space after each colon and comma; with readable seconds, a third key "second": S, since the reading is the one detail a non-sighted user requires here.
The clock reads {"hour": 8, "minute": 53, "second": 20}
